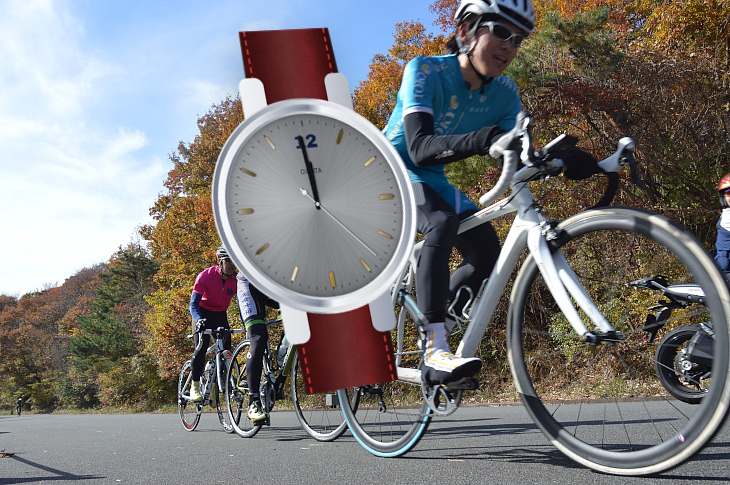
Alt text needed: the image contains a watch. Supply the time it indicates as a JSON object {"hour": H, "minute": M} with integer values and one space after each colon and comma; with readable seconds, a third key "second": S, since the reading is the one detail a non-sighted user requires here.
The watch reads {"hour": 11, "minute": 59, "second": 23}
